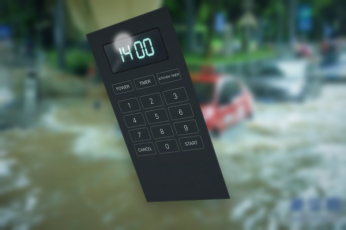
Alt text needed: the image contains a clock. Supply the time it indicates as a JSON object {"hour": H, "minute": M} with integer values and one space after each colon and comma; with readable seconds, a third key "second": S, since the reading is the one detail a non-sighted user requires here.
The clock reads {"hour": 14, "minute": 0}
